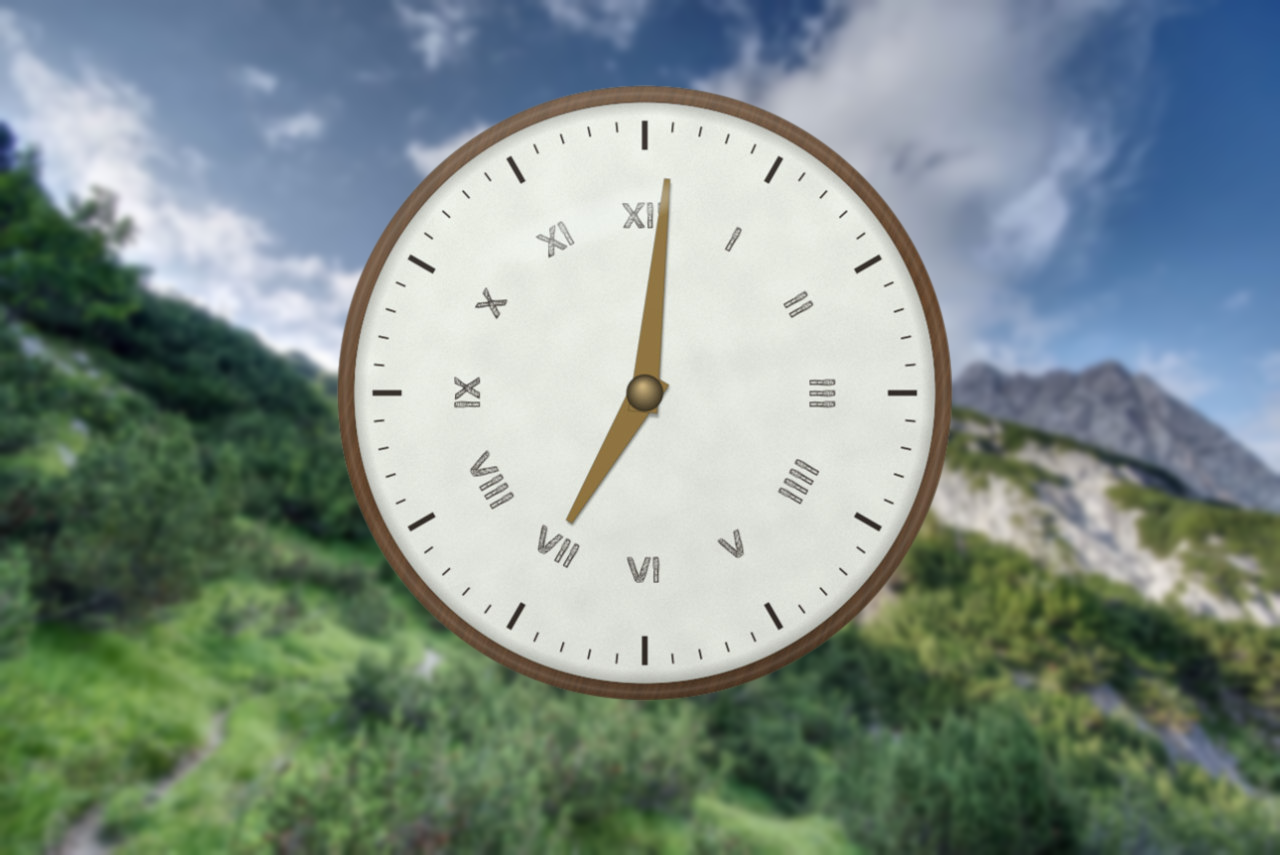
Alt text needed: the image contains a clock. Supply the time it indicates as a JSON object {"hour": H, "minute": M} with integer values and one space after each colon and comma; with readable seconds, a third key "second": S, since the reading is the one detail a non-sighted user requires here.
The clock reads {"hour": 7, "minute": 1}
